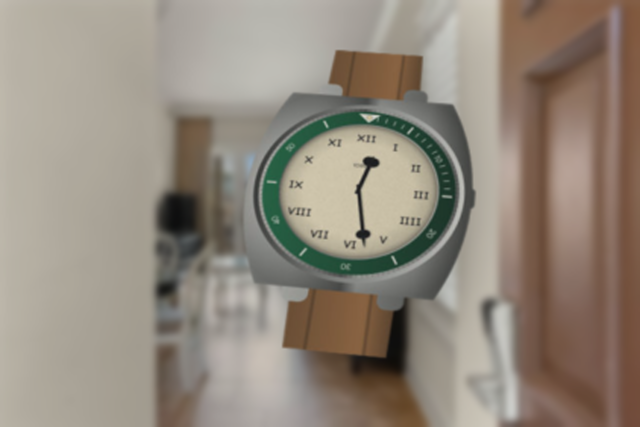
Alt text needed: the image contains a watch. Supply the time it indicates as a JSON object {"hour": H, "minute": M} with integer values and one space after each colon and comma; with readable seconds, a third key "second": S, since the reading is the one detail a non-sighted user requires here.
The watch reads {"hour": 12, "minute": 28}
